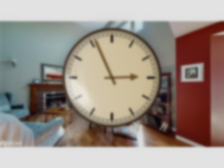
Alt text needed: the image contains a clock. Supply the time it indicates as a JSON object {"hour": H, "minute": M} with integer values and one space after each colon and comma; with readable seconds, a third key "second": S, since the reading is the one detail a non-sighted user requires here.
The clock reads {"hour": 2, "minute": 56}
